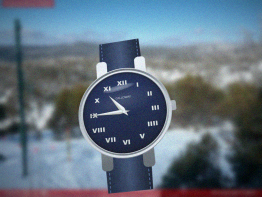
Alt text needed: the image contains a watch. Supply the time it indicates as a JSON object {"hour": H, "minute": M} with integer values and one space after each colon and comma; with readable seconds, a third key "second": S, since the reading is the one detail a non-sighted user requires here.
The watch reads {"hour": 10, "minute": 45}
